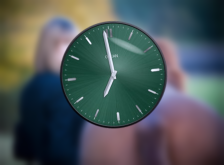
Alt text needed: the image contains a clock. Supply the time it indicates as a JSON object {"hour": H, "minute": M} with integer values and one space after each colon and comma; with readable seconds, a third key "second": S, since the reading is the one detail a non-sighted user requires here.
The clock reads {"hour": 6, "minute": 59}
